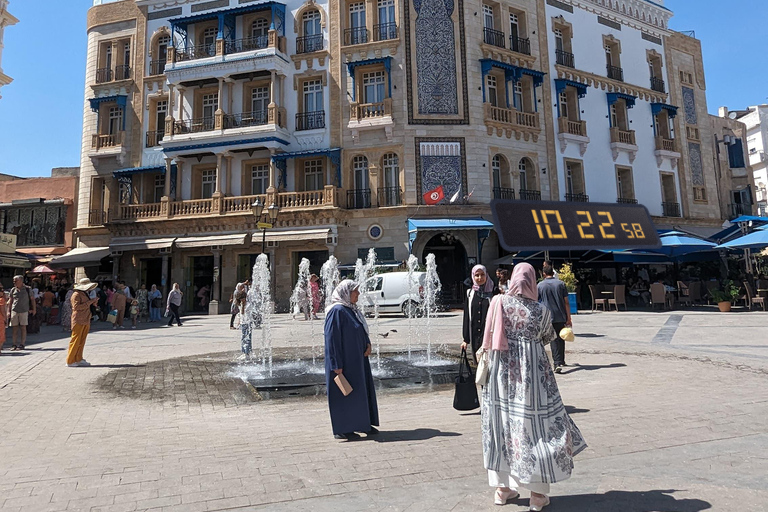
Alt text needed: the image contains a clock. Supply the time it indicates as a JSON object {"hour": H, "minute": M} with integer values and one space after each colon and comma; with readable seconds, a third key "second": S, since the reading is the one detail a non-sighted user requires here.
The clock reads {"hour": 10, "minute": 22, "second": 58}
